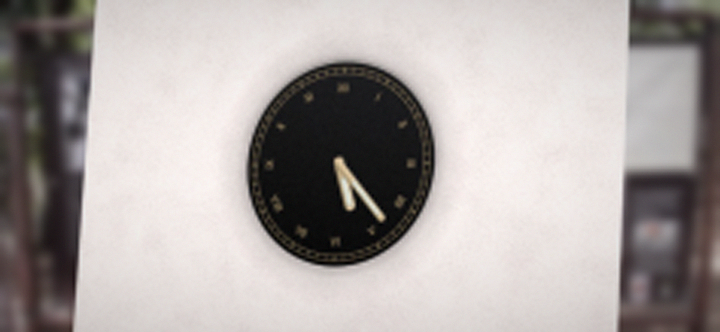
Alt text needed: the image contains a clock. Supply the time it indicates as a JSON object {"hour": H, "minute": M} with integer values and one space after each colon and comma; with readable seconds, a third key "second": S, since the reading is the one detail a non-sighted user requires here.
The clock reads {"hour": 5, "minute": 23}
